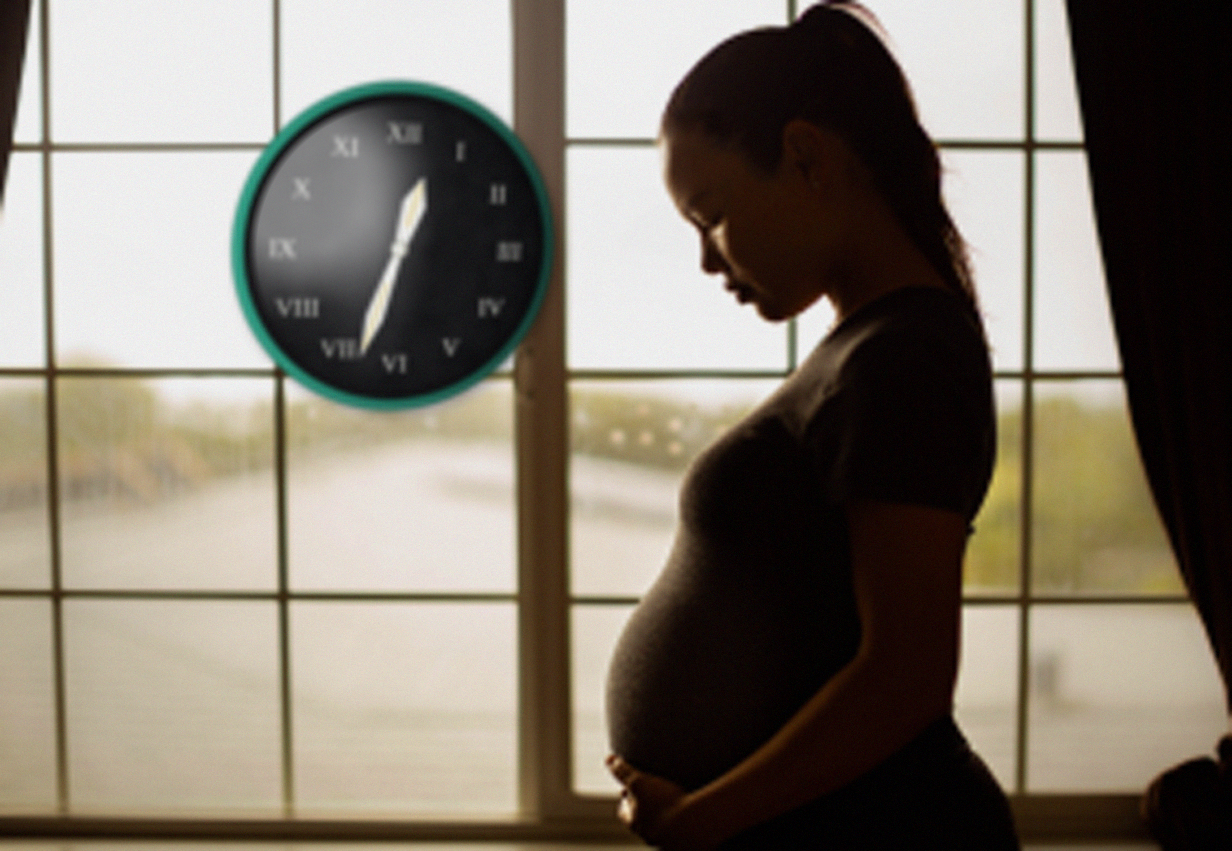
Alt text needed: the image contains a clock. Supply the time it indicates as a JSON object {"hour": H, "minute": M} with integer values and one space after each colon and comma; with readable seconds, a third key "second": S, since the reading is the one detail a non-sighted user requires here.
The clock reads {"hour": 12, "minute": 33}
